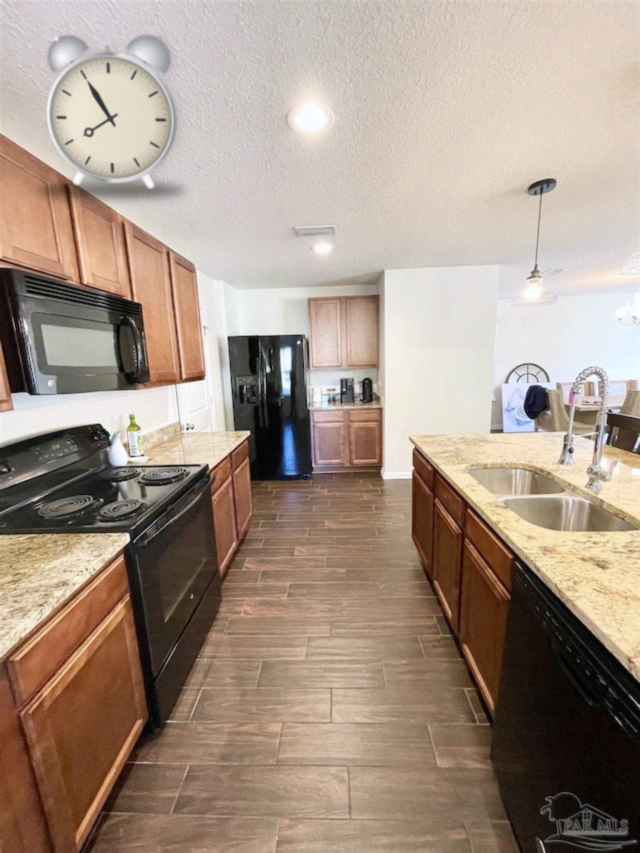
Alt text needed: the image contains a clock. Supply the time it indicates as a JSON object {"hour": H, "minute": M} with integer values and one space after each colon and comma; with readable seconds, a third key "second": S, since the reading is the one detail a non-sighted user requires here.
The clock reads {"hour": 7, "minute": 55}
